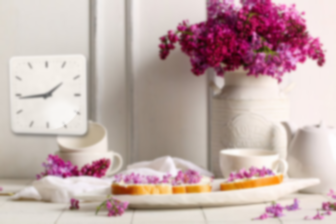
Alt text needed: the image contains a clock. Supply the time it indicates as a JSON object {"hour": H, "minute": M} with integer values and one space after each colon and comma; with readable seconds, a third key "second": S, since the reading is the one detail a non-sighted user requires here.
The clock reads {"hour": 1, "minute": 44}
